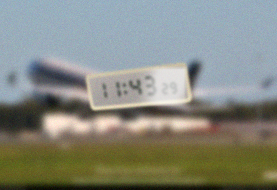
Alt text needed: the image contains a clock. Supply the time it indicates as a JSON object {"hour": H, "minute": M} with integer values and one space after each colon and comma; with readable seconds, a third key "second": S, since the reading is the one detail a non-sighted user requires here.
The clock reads {"hour": 11, "minute": 43}
